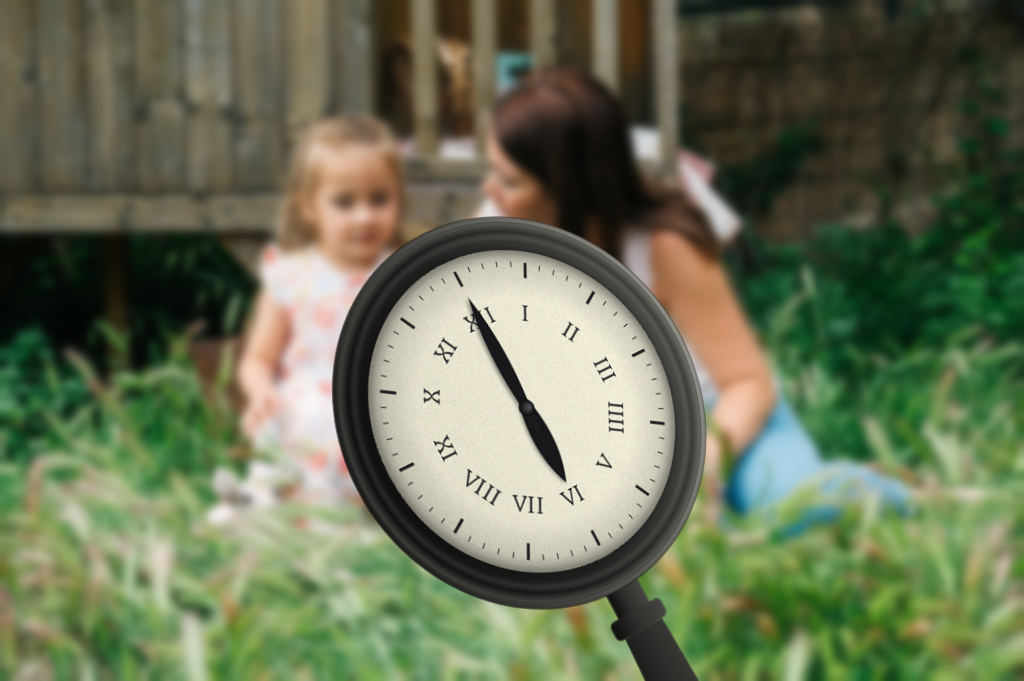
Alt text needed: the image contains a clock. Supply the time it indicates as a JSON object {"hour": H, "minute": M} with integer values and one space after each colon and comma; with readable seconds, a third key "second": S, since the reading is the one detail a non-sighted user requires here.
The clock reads {"hour": 6, "minute": 0}
